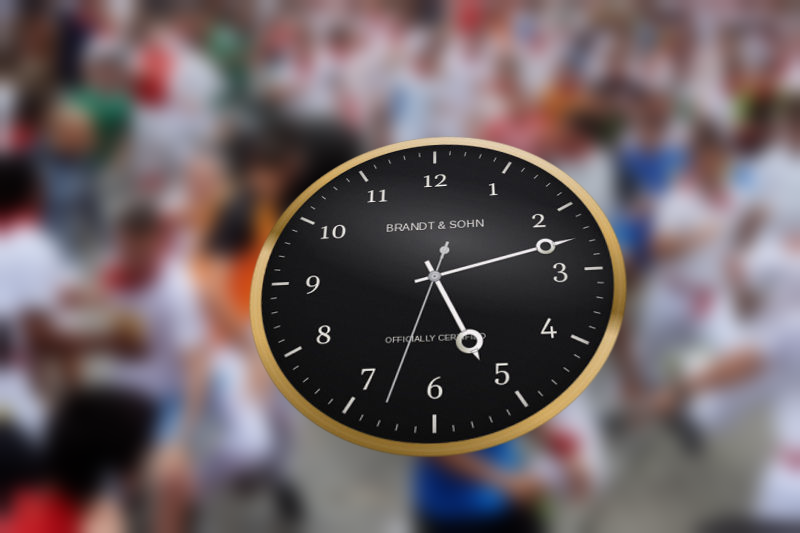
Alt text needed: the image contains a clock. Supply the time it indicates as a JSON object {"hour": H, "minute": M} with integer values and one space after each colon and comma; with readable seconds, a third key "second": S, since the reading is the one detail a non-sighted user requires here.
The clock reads {"hour": 5, "minute": 12, "second": 33}
